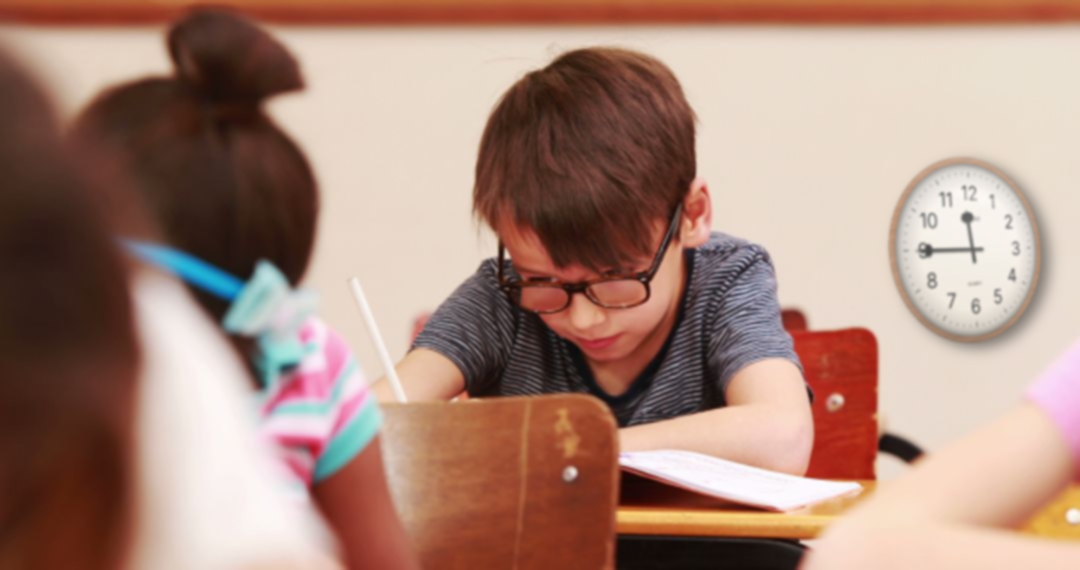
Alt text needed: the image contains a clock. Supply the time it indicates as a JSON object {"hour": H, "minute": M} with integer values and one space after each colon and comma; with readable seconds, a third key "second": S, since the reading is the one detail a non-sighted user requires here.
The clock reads {"hour": 11, "minute": 45}
